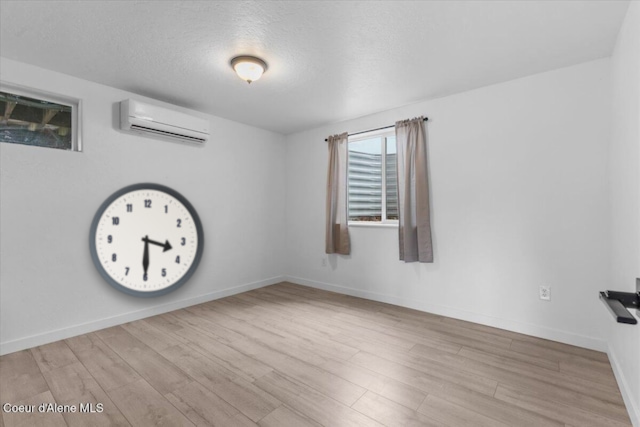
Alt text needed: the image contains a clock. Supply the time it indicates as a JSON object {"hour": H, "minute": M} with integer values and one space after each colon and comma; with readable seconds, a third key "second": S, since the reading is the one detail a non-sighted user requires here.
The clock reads {"hour": 3, "minute": 30}
